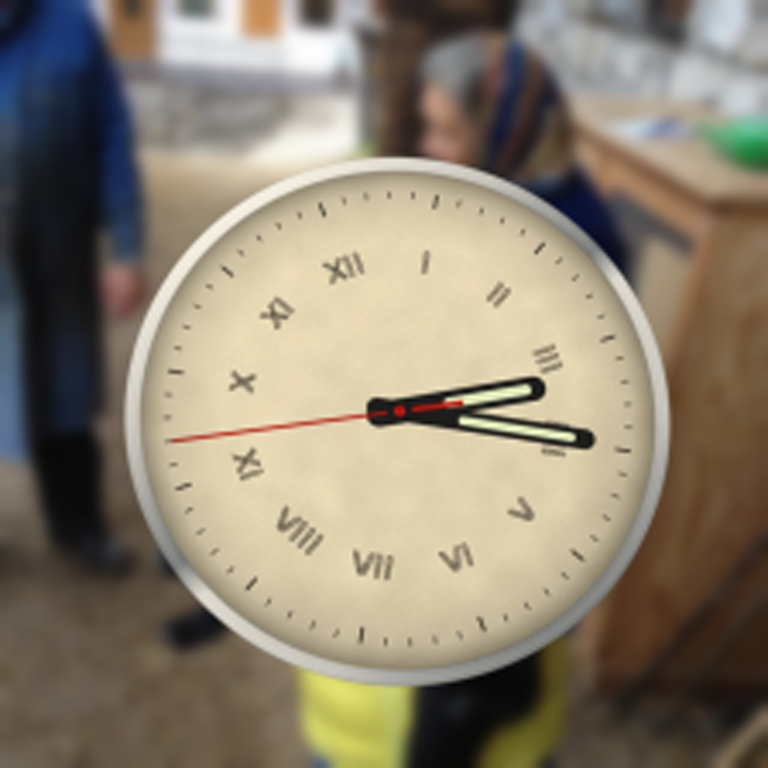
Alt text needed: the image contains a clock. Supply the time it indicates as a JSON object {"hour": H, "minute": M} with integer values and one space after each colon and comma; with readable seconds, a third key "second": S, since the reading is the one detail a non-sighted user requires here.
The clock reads {"hour": 3, "minute": 19, "second": 47}
